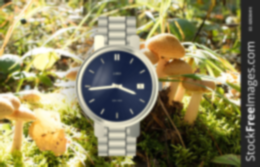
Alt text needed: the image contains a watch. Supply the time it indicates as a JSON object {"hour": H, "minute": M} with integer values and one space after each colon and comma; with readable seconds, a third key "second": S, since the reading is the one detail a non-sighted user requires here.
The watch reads {"hour": 3, "minute": 44}
